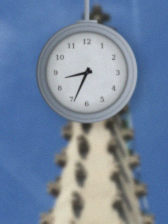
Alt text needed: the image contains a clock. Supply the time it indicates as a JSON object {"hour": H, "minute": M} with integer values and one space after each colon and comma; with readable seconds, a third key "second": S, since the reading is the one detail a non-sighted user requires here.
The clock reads {"hour": 8, "minute": 34}
